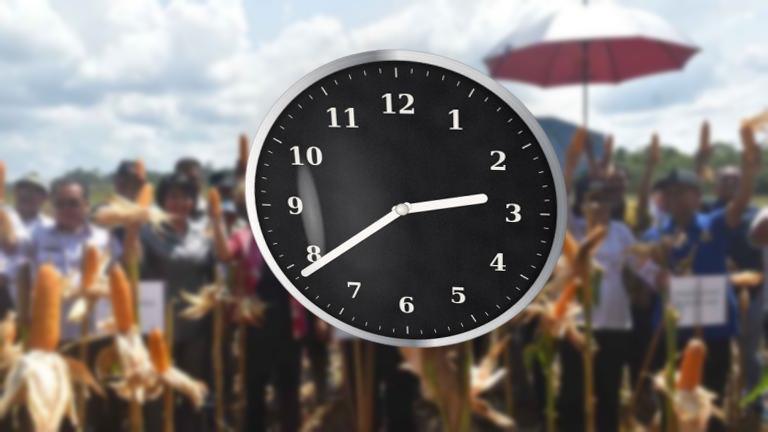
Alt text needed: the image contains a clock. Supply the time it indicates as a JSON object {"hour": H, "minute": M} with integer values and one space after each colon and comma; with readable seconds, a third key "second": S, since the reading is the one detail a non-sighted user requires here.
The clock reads {"hour": 2, "minute": 39}
